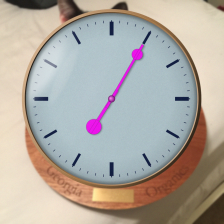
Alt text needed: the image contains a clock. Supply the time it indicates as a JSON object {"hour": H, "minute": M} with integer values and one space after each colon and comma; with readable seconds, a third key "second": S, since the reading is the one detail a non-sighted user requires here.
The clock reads {"hour": 7, "minute": 5}
